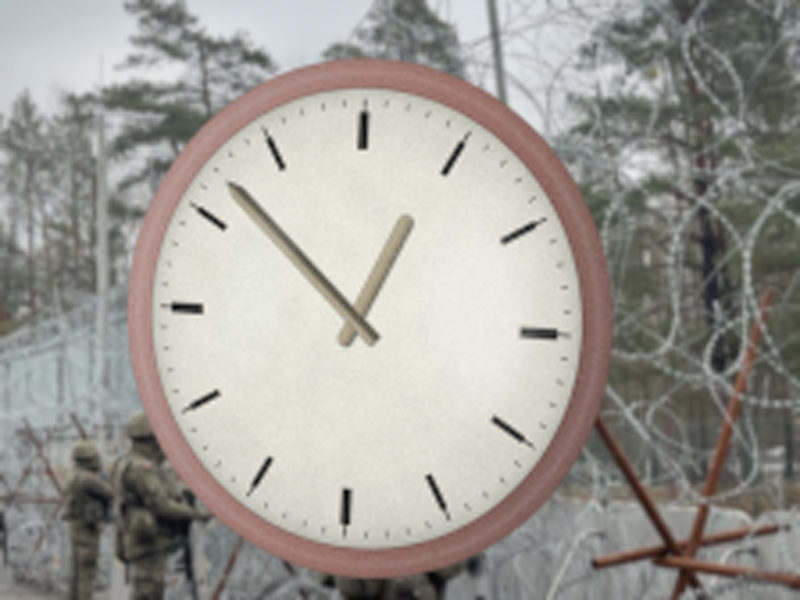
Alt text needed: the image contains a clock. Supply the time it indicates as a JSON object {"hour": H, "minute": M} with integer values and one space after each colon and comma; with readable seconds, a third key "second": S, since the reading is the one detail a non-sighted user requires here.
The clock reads {"hour": 12, "minute": 52}
